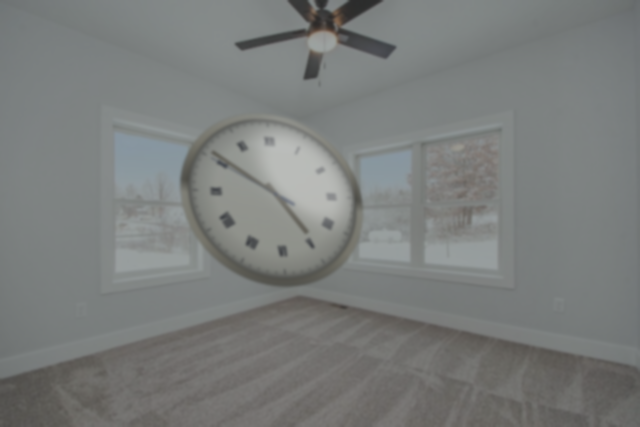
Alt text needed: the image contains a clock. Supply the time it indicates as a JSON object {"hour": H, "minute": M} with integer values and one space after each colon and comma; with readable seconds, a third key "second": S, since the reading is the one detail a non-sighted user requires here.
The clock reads {"hour": 4, "minute": 50, "second": 50}
